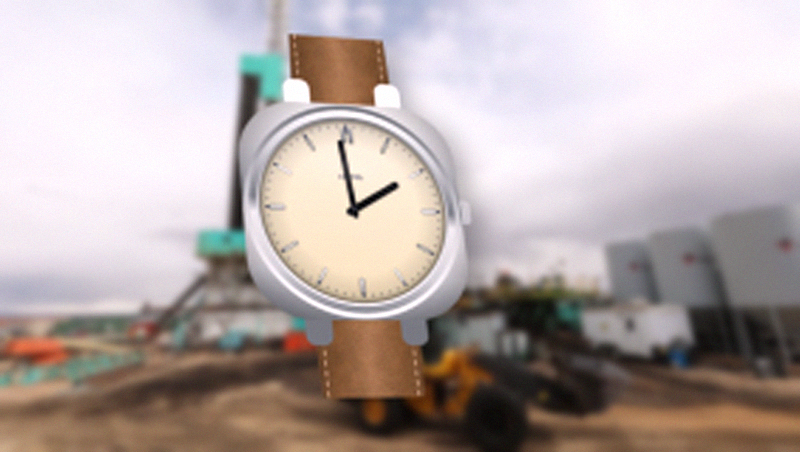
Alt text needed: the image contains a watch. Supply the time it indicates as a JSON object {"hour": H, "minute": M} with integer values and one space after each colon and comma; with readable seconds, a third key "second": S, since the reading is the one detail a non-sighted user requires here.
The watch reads {"hour": 1, "minute": 59}
